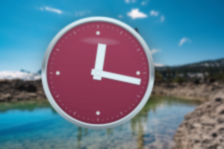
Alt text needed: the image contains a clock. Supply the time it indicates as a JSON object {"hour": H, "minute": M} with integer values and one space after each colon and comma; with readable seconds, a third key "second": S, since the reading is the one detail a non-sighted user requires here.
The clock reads {"hour": 12, "minute": 17}
